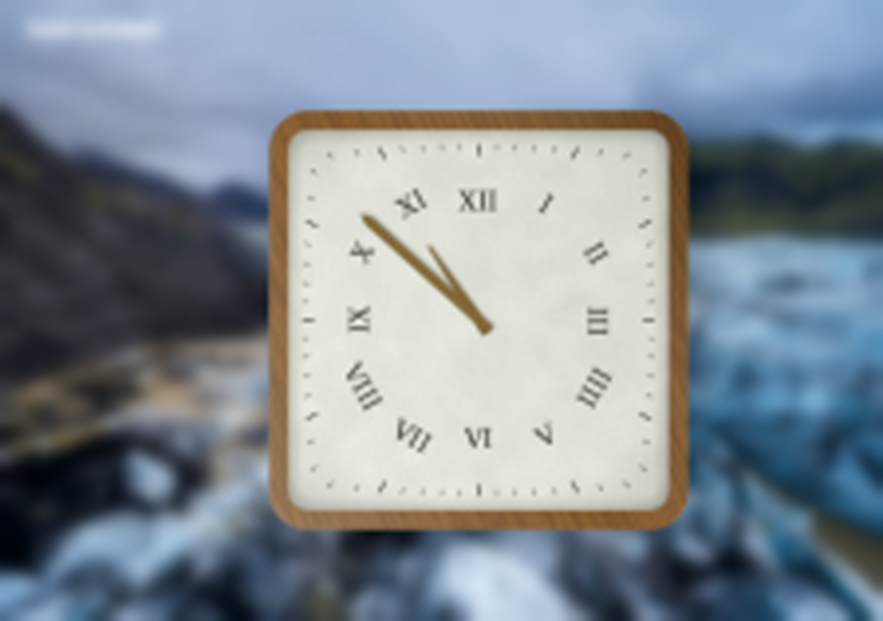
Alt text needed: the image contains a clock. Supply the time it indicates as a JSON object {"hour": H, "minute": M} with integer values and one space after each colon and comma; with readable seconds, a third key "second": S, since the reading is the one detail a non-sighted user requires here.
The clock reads {"hour": 10, "minute": 52}
